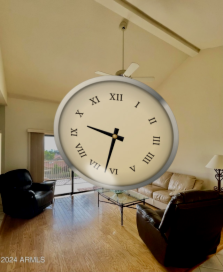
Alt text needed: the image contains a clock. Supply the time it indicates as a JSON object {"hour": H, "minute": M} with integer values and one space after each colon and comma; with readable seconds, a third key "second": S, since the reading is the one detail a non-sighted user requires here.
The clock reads {"hour": 9, "minute": 32}
